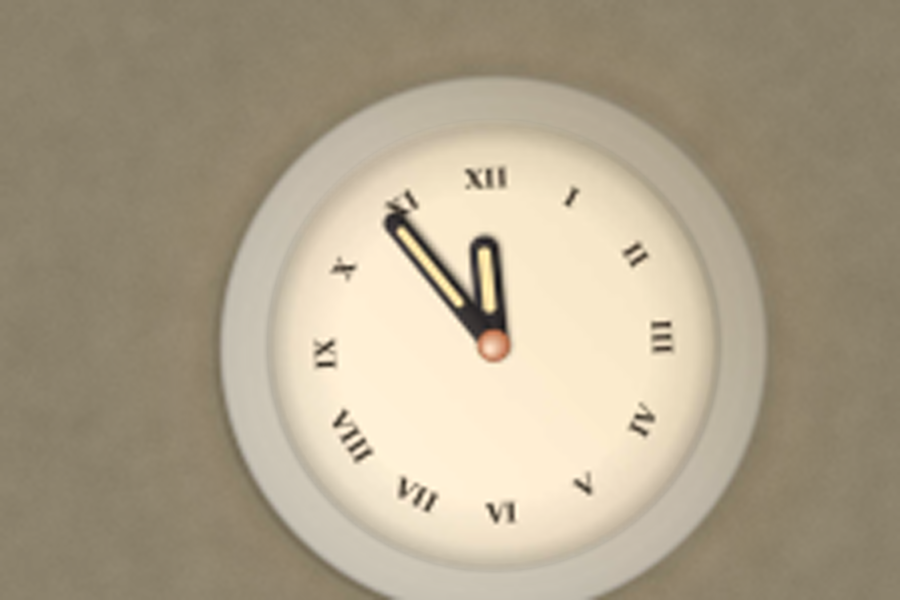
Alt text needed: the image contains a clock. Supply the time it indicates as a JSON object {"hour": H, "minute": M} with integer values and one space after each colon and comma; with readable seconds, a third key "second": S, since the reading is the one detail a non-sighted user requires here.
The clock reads {"hour": 11, "minute": 54}
